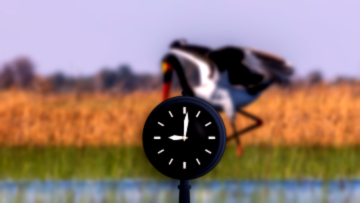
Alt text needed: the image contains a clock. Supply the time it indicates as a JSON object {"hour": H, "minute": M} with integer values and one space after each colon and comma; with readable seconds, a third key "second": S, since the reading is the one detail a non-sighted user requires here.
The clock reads {"hour": 9, "minute": 1}
